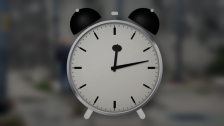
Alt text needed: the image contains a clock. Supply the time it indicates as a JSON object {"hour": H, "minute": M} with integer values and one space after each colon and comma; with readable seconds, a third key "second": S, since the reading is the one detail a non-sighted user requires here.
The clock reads {"hour": 12, "minute": 13}
